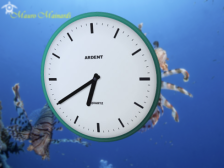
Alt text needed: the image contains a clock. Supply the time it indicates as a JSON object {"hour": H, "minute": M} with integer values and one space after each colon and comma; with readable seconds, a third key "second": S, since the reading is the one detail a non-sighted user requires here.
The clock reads {"hour": 6, "minute": 40}
